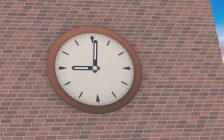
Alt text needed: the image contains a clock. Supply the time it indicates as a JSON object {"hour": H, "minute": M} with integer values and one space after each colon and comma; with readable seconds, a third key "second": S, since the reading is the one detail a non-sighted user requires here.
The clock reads {"hour": 9, "minute": 1}
